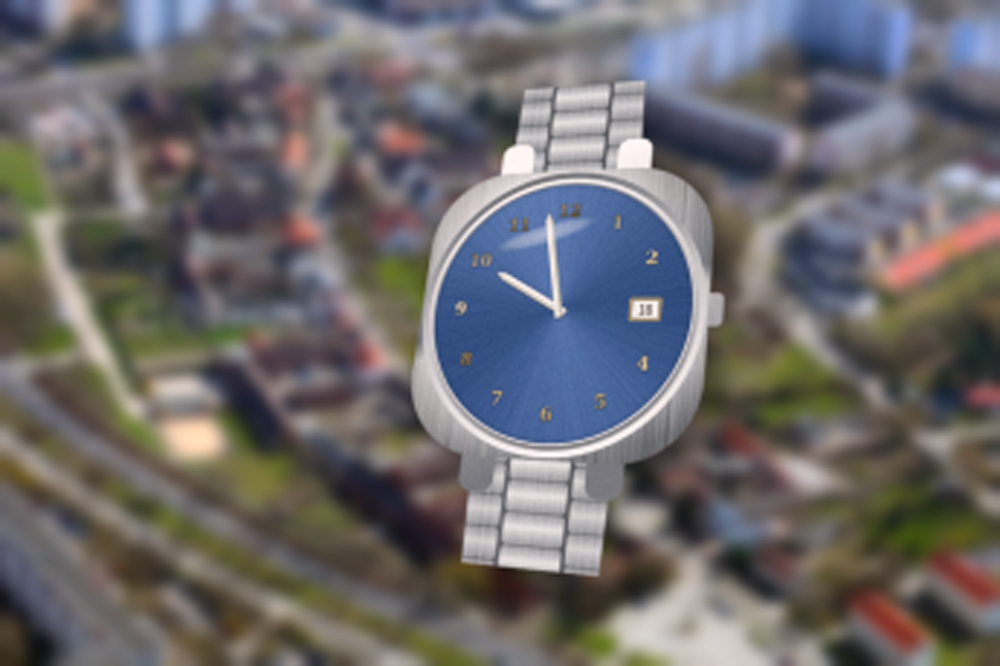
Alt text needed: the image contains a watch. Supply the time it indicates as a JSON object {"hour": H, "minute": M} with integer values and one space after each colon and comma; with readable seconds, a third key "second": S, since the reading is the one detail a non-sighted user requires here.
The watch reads {"hour": 9, "minute": 58}
